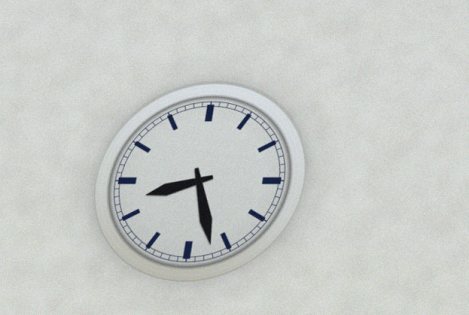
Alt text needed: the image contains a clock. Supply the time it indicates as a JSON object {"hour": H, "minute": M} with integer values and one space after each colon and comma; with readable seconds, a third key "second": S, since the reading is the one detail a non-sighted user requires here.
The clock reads {"hour": 8, "minute": 27}
